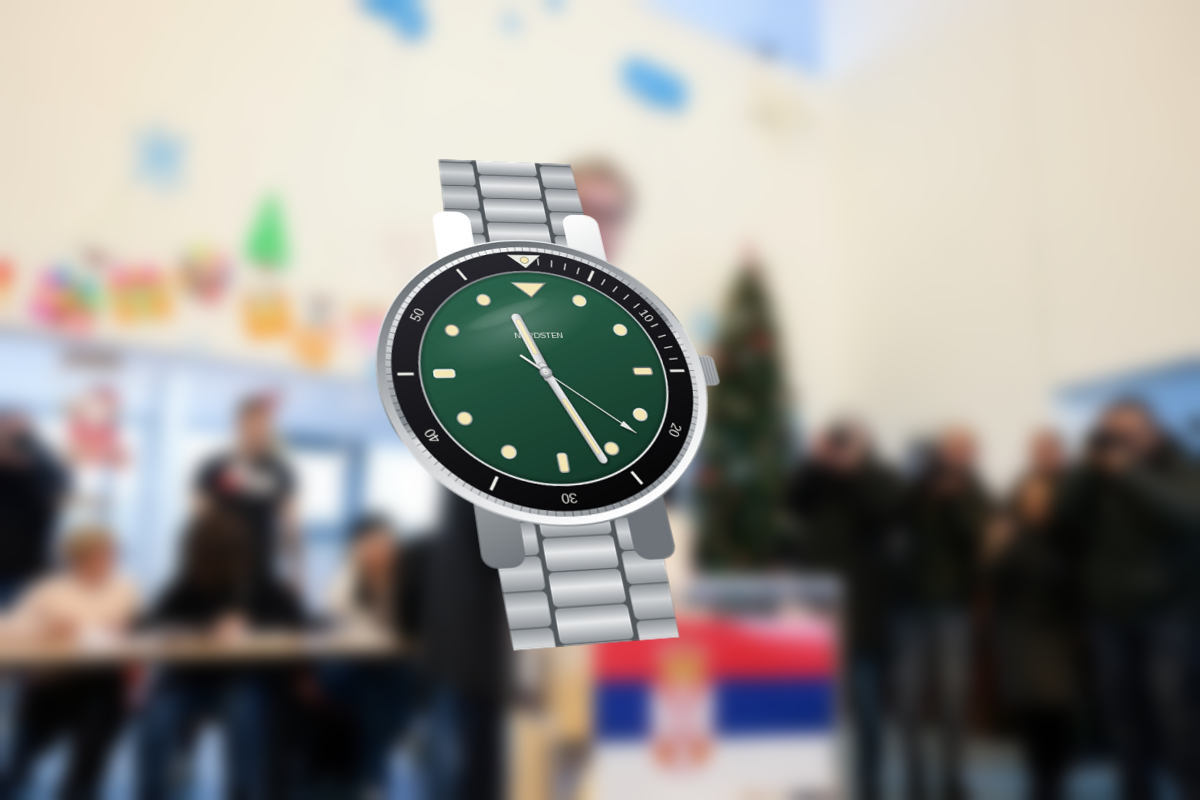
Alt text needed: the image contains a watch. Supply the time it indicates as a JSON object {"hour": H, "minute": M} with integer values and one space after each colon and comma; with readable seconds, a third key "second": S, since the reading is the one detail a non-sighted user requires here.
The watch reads {"hour": 11, "minute": 26, "second": 22}
